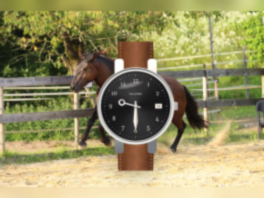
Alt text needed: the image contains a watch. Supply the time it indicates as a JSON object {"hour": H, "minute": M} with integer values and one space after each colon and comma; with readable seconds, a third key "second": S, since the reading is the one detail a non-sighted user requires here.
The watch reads {"hour": 9, "minute": 30}
